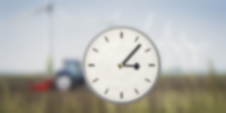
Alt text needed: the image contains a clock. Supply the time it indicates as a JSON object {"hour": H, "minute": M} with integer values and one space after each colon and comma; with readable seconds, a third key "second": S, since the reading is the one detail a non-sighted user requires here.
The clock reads {"hour": 3, "minute": 7}
